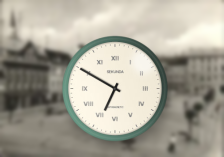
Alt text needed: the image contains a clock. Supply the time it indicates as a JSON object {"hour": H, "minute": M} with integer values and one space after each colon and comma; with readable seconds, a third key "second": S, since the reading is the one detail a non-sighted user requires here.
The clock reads {"hour": 6, "minute": 50}
